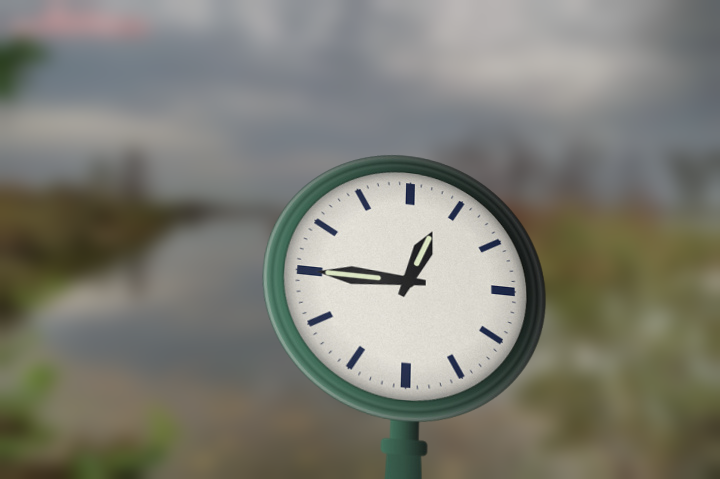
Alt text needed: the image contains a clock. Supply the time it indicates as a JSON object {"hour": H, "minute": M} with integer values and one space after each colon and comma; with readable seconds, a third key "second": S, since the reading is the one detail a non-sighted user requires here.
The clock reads {"hour": 12, "minute": 45}
